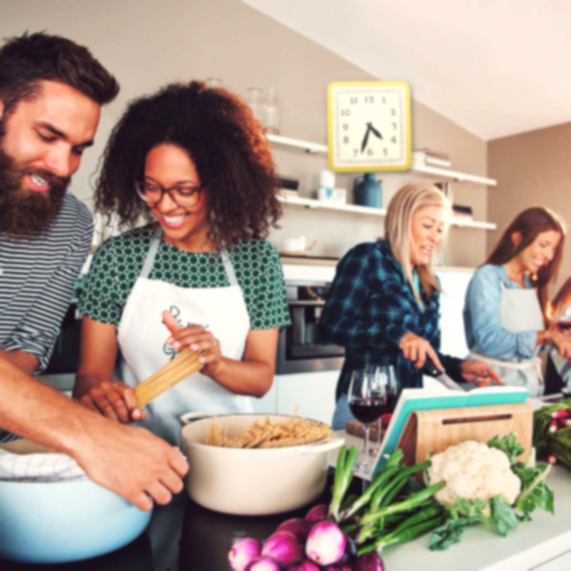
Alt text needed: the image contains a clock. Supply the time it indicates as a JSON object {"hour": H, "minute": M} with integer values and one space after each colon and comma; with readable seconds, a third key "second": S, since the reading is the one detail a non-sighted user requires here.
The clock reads {"hour": 4, "minute": 33}
